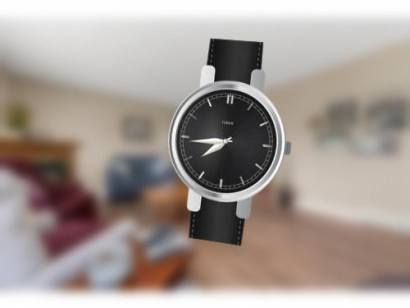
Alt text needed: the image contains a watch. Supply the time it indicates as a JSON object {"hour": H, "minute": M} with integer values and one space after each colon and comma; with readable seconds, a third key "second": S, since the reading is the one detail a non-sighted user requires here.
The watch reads {"hour": 7, "minute": 44}
